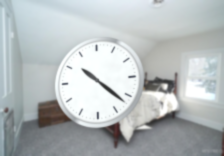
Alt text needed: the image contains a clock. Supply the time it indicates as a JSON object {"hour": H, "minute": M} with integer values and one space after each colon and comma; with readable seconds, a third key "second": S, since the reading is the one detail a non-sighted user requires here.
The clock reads {"hour": 10, "minute": 22}
